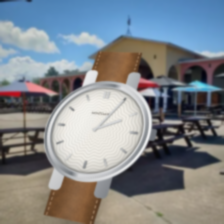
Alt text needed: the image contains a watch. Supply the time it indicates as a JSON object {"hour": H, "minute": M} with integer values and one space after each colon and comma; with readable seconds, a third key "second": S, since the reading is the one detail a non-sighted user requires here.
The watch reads {"hour": 2, "minute": 5}
